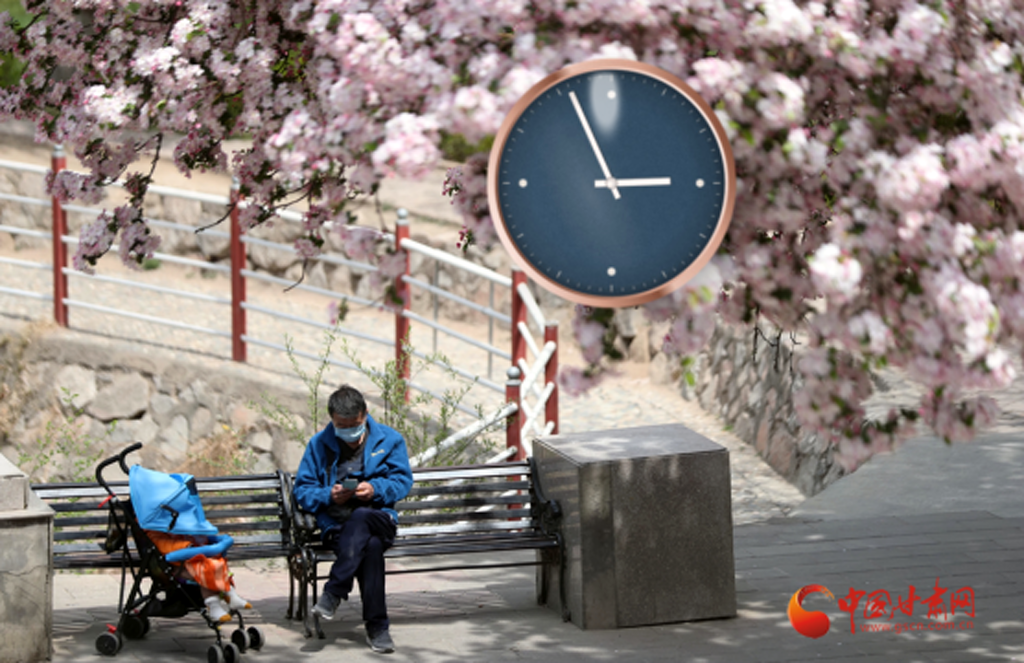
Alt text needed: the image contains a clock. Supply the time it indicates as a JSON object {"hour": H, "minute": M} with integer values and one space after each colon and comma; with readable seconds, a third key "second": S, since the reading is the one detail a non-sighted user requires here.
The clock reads {"hour": 2, "minute": 56}
